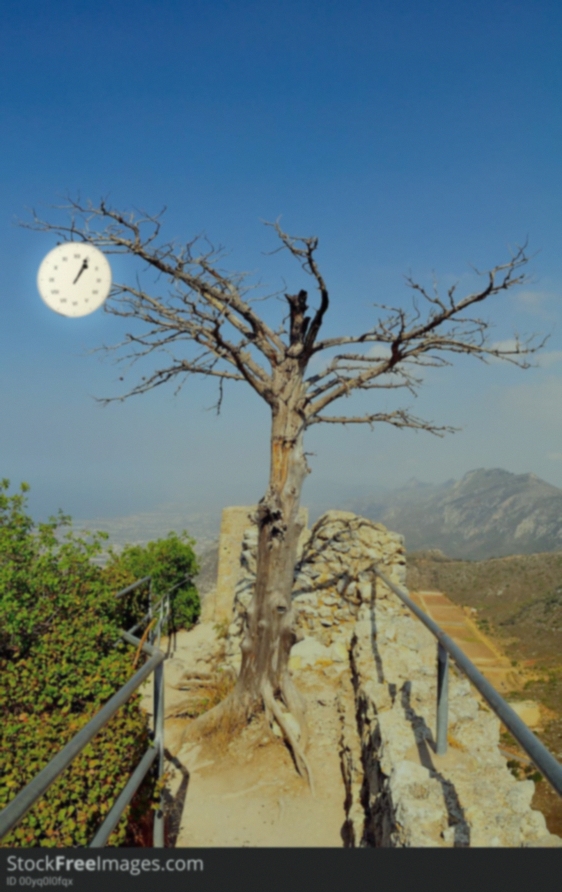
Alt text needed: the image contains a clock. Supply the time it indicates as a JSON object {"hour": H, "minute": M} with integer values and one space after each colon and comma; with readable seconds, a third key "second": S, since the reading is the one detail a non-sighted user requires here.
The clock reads {"hour": 1, "minute": 4}
